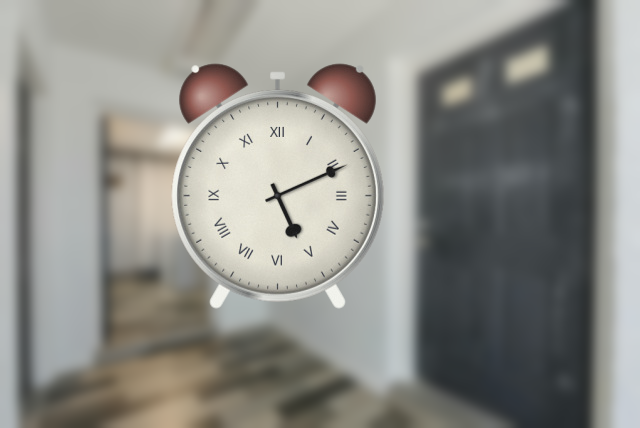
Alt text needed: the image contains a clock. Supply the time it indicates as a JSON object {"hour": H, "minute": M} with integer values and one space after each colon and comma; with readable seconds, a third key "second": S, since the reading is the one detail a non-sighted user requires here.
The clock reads {"hour": 5, "minute": 11}
